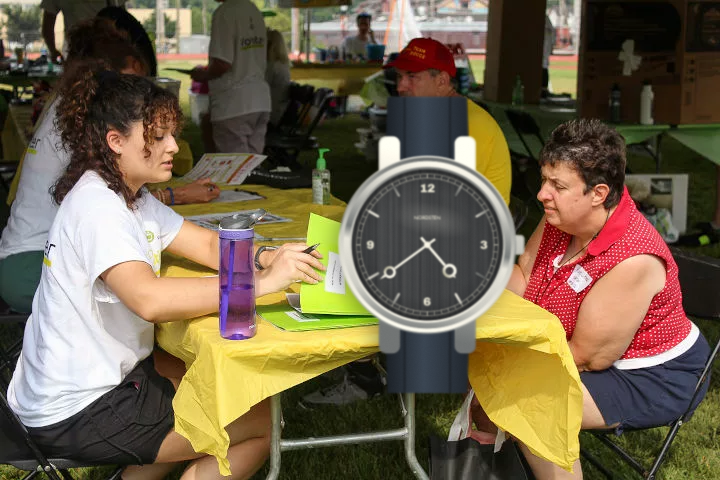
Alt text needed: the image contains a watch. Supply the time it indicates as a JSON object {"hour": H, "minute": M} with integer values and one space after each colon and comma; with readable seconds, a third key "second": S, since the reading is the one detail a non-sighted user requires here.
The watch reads {"hour": 4, "minute": 39}
